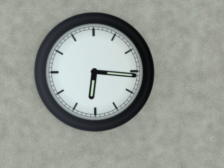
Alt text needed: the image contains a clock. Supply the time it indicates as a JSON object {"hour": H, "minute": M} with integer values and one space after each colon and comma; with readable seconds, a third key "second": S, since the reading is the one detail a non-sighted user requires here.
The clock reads {"hour": 6, "minute": 16}
